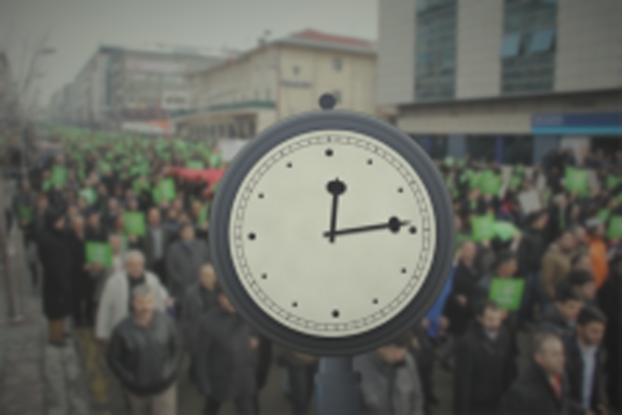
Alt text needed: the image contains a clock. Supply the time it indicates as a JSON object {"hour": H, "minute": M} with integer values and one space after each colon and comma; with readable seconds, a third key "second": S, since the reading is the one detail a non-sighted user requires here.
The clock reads {"hour": 12, "minute": 14}
